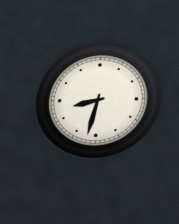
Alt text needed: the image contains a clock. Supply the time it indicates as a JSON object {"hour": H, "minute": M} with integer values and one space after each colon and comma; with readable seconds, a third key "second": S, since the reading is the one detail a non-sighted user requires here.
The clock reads {"hour": 8, "minute": 32}
